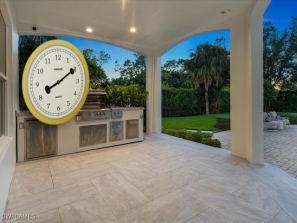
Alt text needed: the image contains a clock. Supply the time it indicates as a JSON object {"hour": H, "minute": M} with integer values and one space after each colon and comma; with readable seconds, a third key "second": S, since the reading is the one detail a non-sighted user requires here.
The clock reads {"hour": 8, "minute": 10}
